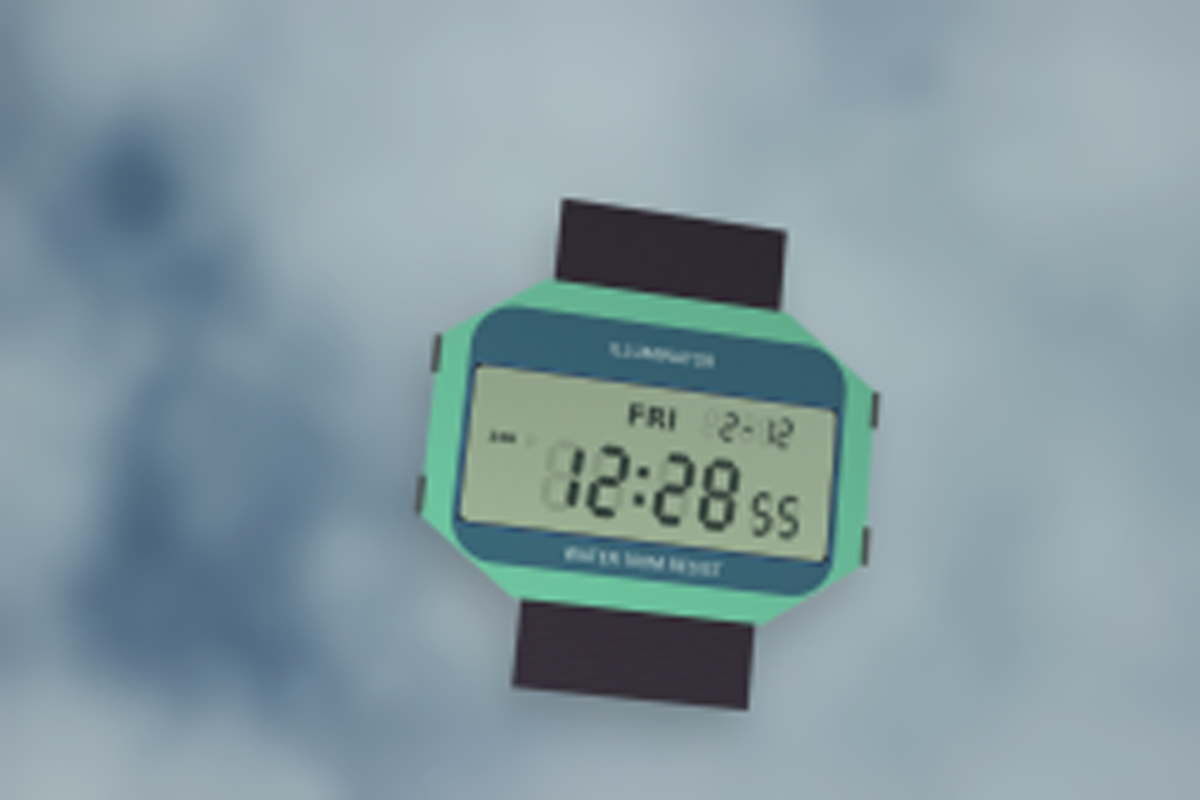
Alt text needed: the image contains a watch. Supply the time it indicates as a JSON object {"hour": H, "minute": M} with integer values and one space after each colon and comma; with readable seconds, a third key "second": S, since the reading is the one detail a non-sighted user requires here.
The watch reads {"hour": 12, "minute": 28, "second": 55}
